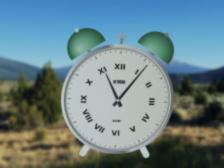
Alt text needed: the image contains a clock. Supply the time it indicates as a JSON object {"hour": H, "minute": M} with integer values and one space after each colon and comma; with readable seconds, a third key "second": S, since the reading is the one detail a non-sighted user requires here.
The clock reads {"hour": 11, "minute": 6}
